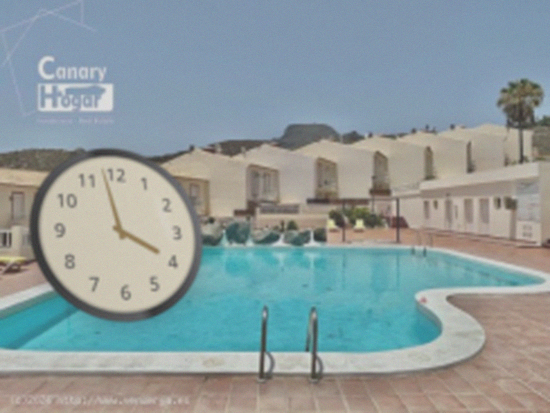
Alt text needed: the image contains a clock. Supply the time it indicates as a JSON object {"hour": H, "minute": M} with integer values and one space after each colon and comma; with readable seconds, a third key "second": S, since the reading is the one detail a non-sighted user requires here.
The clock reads {"hour": 3, "minute": 58}
